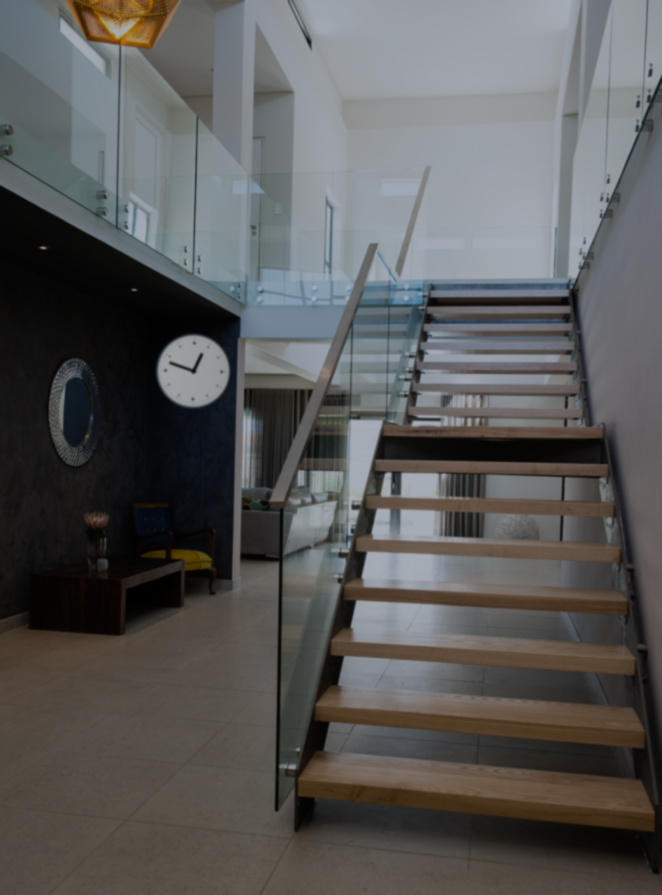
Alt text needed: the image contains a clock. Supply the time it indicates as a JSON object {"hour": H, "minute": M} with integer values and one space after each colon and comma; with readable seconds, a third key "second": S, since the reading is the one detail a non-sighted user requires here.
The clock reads {"hour": 12, "minute": 48}
